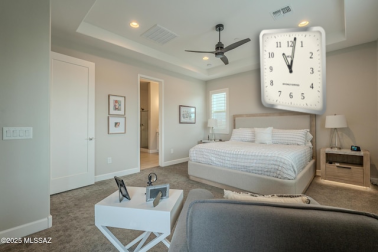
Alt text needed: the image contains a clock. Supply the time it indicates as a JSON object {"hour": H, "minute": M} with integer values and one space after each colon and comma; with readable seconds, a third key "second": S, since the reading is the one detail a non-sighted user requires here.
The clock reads {"hour": 11, "minute": 2}
